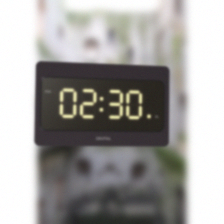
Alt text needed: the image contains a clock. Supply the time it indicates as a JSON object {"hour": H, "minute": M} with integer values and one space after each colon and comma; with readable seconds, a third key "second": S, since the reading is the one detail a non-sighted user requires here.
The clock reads {"hour": 2, "minute": 30}
